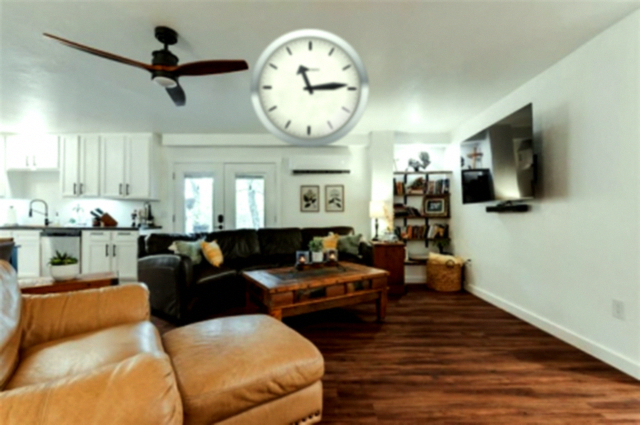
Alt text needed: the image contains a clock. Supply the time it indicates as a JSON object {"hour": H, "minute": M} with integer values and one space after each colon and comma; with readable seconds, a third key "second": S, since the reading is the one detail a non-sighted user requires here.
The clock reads {"hour": 11, "minute": 14}
